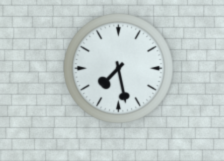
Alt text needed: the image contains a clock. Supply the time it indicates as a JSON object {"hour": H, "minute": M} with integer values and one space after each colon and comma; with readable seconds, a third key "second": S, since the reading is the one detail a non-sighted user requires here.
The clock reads {"hour": 7, "minute": 28}
